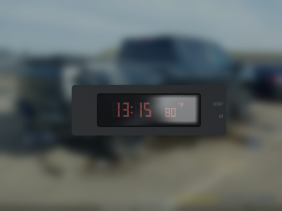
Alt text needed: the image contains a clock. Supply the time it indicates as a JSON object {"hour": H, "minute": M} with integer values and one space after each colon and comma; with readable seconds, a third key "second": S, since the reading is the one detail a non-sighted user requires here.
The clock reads {"hour": 13, "minute": 15}
